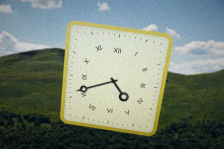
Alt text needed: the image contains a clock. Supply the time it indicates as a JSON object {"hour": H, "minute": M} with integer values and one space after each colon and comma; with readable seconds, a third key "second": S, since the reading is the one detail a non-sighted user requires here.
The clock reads {"hour": 4, "minute": 41}
